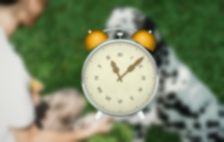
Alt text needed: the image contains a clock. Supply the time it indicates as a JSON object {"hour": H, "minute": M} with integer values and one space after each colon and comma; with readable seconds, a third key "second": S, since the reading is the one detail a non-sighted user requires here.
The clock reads {"hour": 11, "minute": 8}
